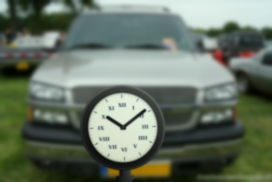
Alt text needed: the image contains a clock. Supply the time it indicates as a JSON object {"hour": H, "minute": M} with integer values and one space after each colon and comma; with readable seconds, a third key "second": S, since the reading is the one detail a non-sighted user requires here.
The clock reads {"hour": 10, "minute": 9}
